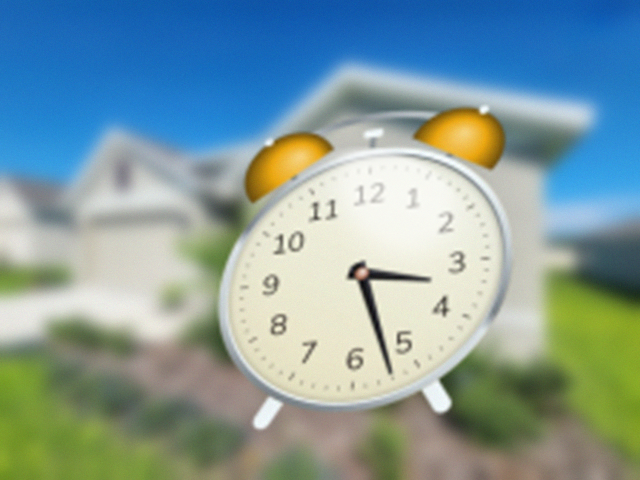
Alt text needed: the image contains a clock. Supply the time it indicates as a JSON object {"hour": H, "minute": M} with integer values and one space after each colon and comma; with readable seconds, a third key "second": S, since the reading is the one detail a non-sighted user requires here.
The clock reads {"hour": 3, "minute": 27}
